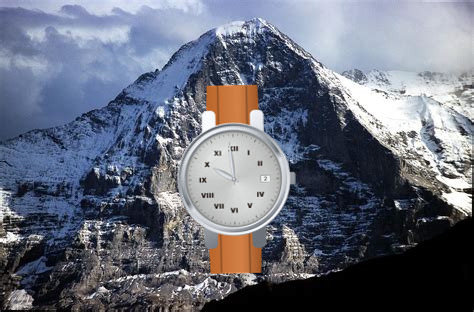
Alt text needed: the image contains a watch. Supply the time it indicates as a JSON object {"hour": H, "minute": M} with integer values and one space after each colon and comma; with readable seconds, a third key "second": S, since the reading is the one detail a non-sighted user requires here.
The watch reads {"hour": 9, "minute": 59}
